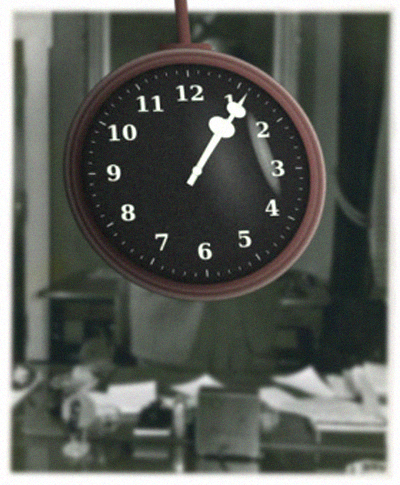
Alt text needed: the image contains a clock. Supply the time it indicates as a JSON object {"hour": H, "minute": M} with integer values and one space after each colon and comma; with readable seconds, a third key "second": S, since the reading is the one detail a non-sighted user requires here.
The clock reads {"hour": 1, "minute": 6}
